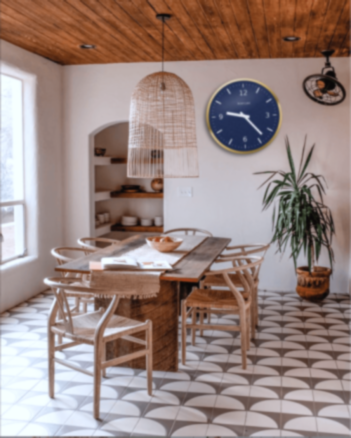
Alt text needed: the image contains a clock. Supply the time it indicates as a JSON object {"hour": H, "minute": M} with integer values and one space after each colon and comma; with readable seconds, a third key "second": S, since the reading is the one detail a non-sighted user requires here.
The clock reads {"hour": 9, "minute": 23}
